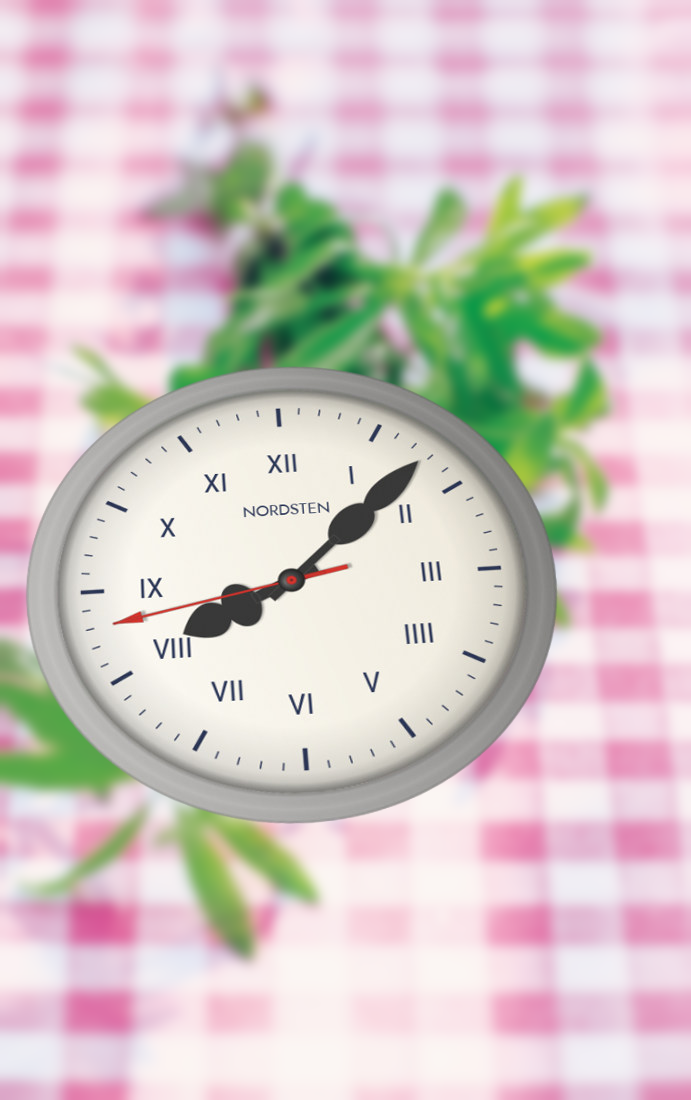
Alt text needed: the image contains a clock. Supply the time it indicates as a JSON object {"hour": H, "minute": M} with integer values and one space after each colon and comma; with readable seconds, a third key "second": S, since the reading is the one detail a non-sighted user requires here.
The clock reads {"hour": 8, "minute": 7, "second": 43}
